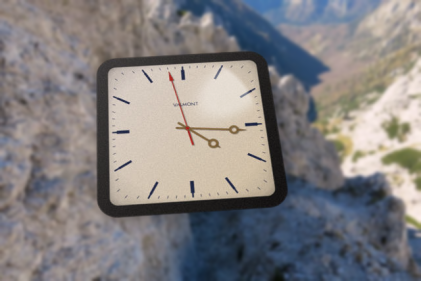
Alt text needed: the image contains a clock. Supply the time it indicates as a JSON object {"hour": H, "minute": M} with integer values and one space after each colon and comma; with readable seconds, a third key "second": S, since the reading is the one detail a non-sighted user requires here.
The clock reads {"hour": 4, "minute": 15, "second": 58}
